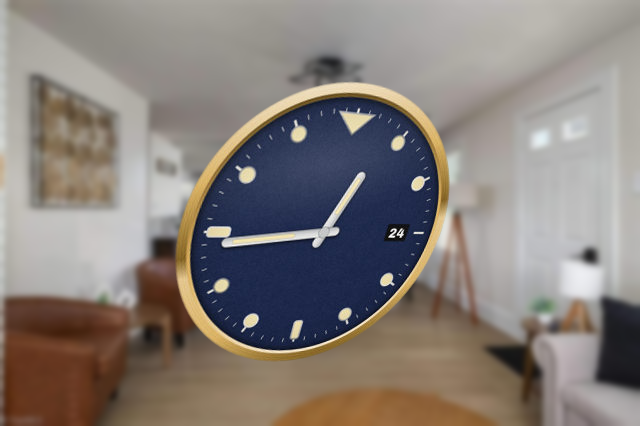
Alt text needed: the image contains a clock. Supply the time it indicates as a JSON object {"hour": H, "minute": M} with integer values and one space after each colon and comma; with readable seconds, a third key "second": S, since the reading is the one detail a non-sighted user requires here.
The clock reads {"hour": 12, "minute": 44}
